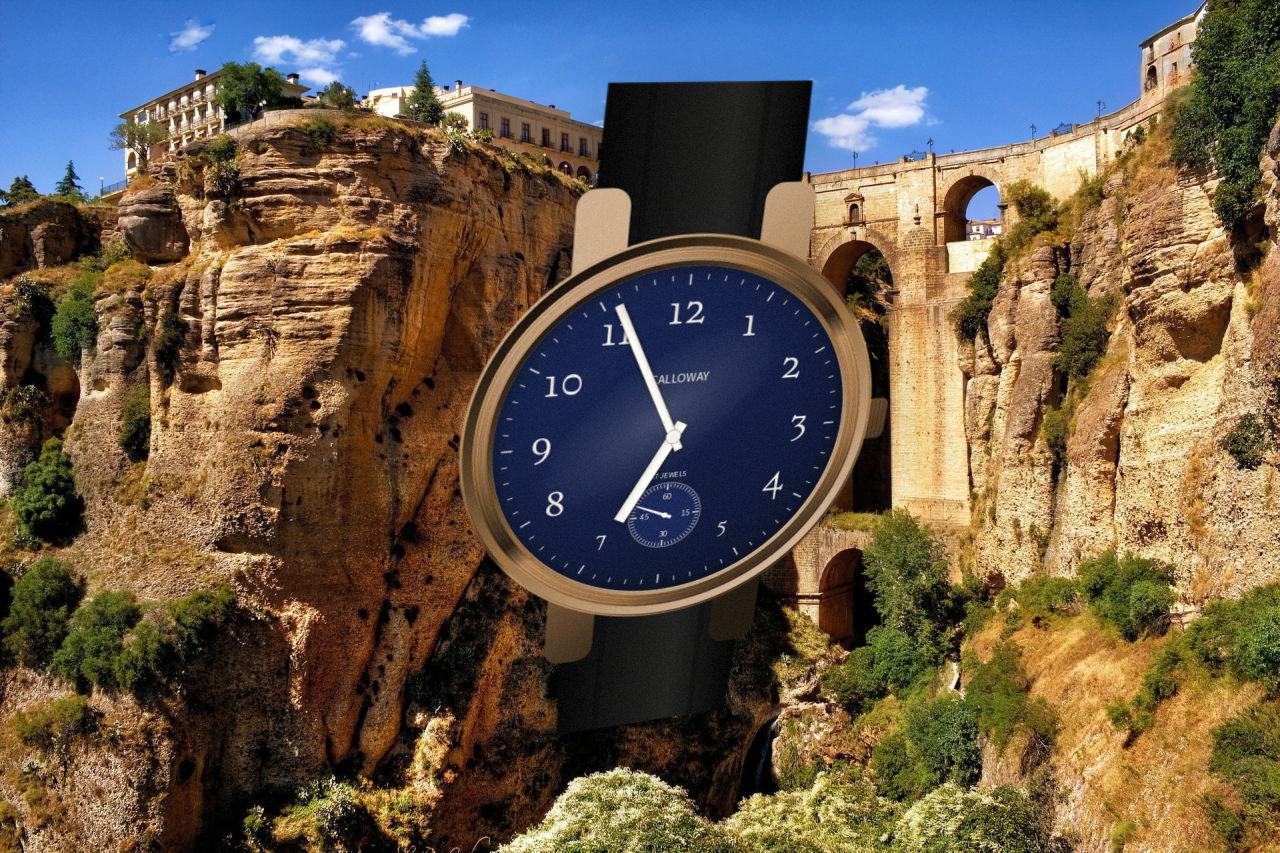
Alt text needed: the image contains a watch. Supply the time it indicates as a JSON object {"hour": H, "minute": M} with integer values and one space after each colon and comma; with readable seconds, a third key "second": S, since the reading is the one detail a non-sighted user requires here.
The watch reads {"hour": 6, "minute": 55, "second": 49}
